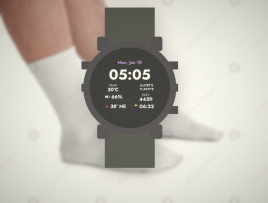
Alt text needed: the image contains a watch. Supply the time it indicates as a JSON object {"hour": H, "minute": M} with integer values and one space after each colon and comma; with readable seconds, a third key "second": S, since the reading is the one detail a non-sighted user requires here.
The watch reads {"hour": 5, "minute": 5}
